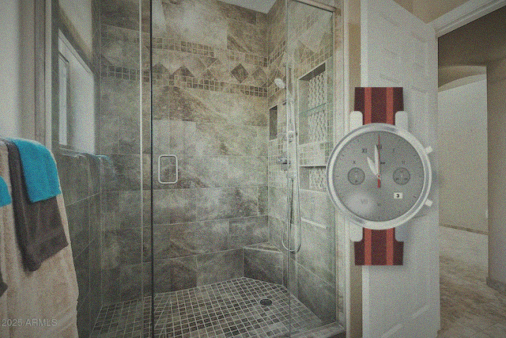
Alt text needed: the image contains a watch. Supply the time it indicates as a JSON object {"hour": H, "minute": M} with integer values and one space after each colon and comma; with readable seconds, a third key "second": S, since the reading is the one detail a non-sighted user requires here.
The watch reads {"hour": 10, "minute": 59}
